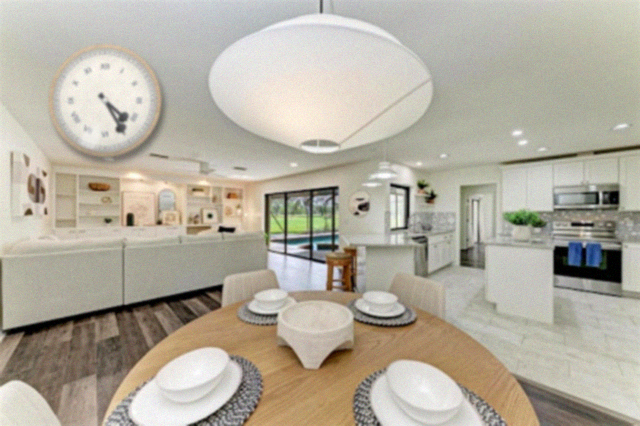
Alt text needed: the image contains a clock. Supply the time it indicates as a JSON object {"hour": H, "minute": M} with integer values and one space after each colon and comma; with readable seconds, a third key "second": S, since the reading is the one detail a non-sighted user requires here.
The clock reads {"hour": 4, "minute": 25}
